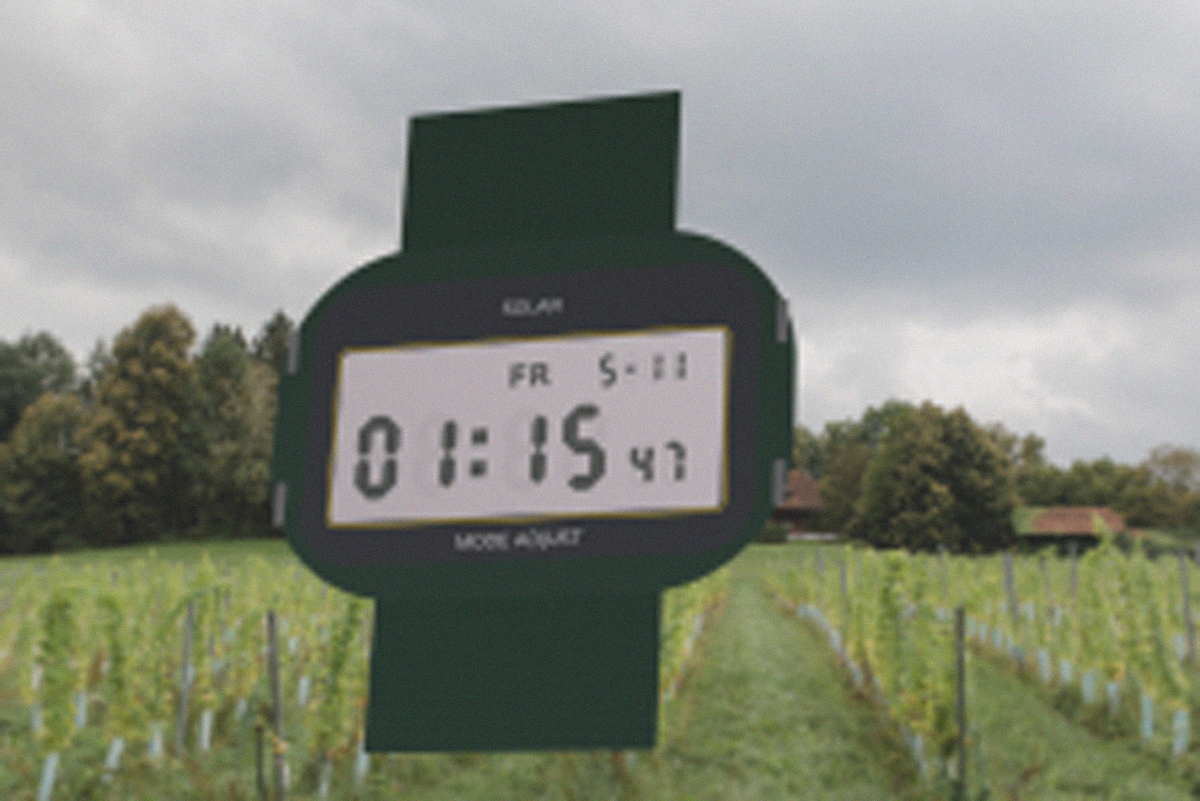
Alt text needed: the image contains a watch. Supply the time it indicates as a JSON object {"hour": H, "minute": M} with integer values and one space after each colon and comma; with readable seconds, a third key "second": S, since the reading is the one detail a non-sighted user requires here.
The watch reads {"hour": 1, "minute": 15, "second": 47}
